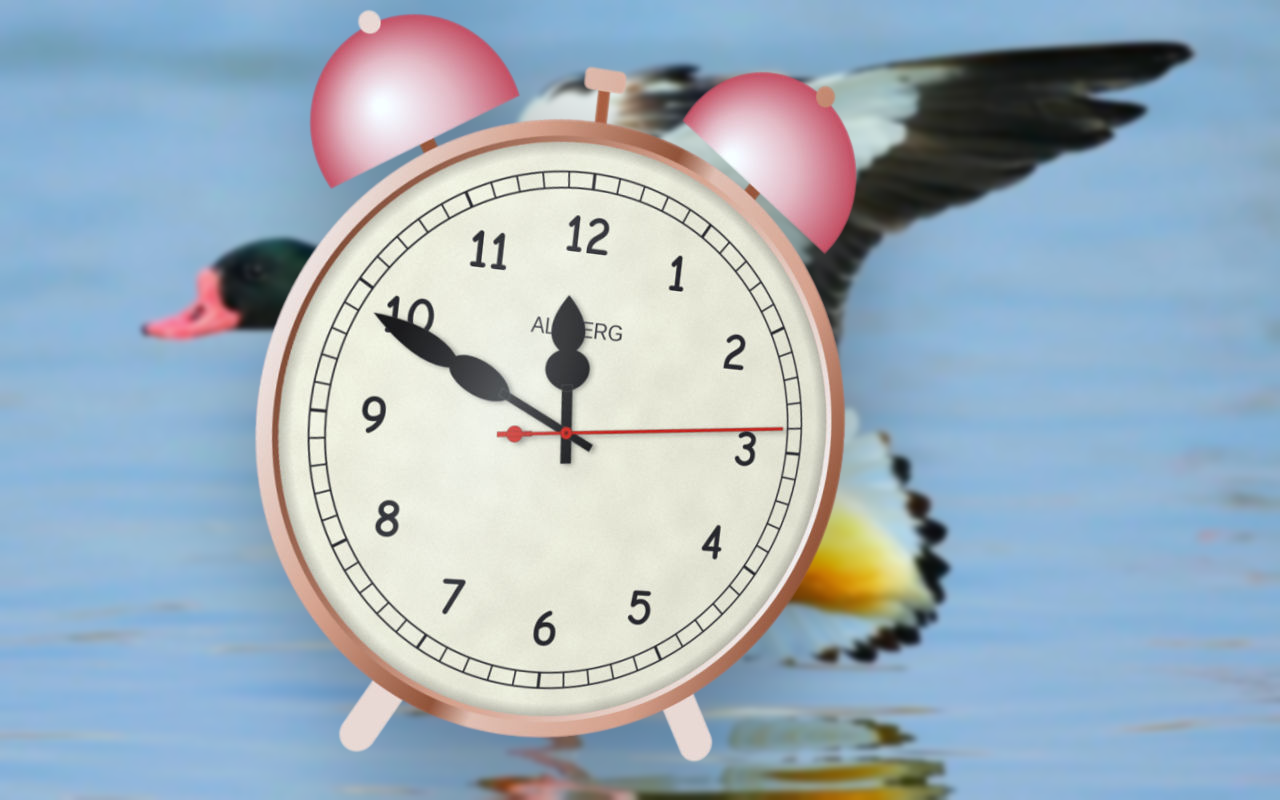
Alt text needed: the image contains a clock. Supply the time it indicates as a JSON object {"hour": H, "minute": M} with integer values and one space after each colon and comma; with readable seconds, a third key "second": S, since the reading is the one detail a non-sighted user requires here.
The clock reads {"hour": 11, "minute": 49, "second": 14}
